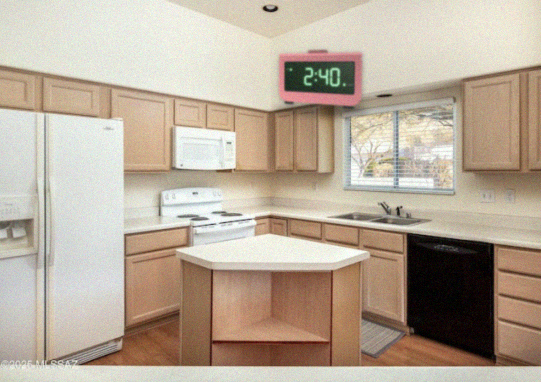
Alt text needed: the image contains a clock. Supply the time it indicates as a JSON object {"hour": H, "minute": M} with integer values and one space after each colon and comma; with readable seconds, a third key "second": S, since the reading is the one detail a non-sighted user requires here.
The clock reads {"hour": 2, "minute": 40}
